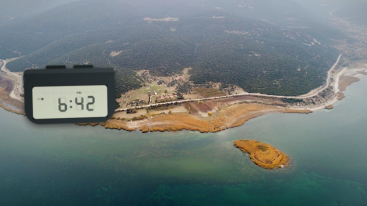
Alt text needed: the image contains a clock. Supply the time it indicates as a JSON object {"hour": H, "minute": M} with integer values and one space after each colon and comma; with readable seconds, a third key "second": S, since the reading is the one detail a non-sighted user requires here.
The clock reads {"hour": 6, "minute": 42}
